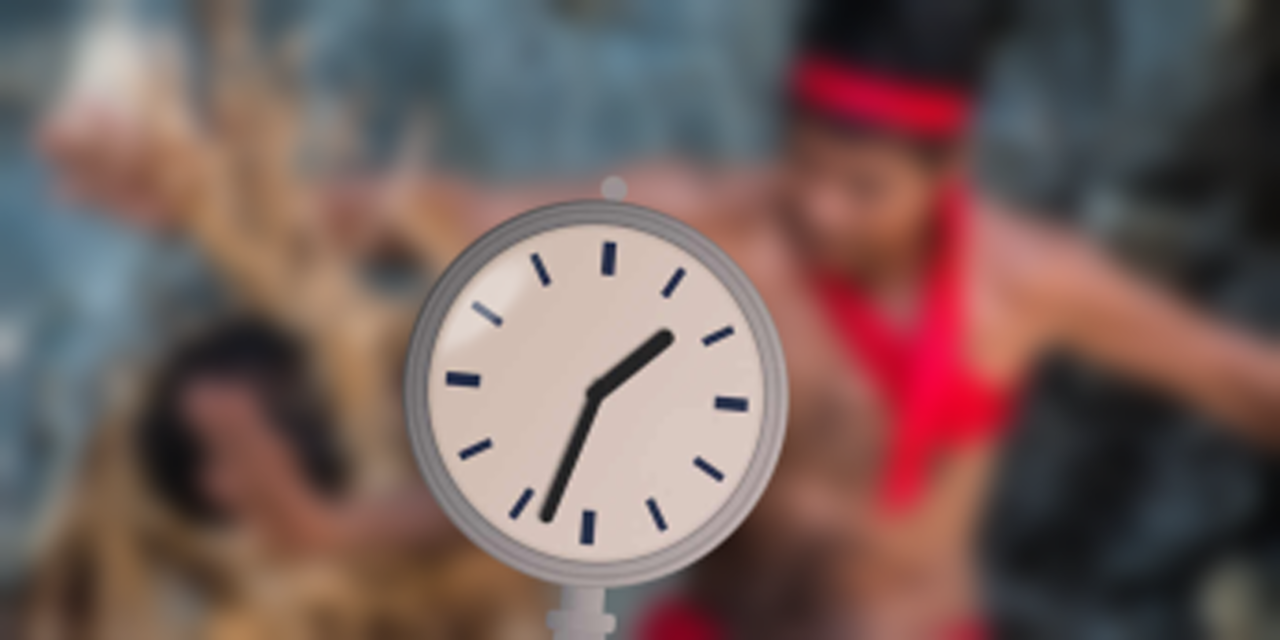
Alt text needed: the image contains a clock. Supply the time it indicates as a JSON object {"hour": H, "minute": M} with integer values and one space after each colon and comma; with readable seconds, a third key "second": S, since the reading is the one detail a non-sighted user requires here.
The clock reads {"hour": 1, "minute": 33}
